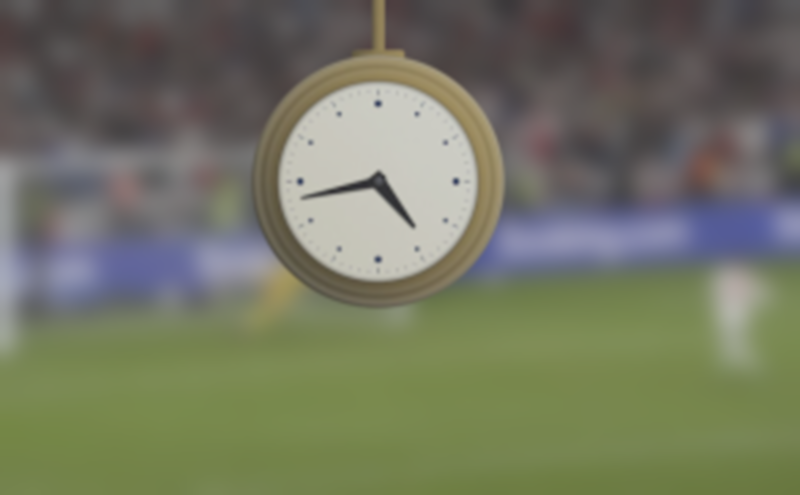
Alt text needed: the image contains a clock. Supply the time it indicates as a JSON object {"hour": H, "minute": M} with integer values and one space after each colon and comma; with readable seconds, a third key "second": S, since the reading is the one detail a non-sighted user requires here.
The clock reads {"hour": 4, "minute": 43}
